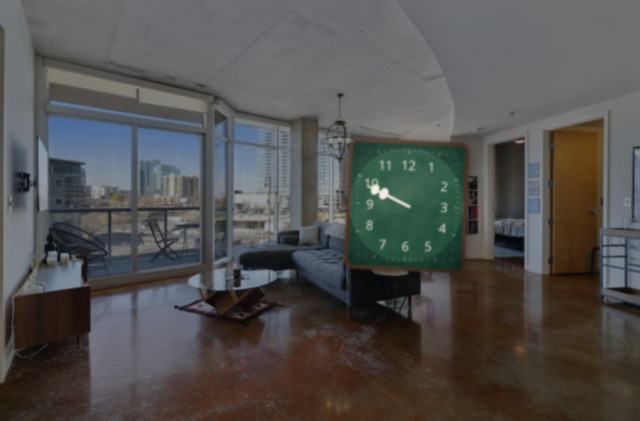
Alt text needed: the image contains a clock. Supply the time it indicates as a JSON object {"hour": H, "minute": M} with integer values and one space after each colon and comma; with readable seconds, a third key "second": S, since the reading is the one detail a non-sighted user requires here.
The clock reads {"hour": 9, "minute": 49}
